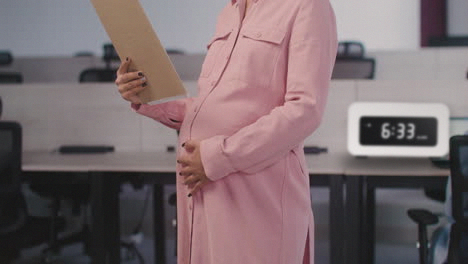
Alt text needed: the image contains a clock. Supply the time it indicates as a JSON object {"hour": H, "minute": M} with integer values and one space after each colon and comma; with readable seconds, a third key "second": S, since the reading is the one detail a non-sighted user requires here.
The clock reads {"hour": 6, "minute": 33}
